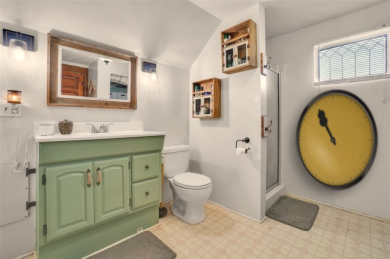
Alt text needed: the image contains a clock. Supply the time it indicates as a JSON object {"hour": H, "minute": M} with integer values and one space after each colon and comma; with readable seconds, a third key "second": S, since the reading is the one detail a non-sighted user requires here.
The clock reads {"hour": 10, "minute": 55}
